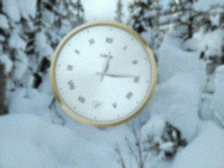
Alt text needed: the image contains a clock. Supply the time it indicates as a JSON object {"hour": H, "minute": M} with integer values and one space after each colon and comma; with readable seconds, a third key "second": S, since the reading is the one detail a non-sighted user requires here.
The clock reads {"hour": 12, "minute": 14}
